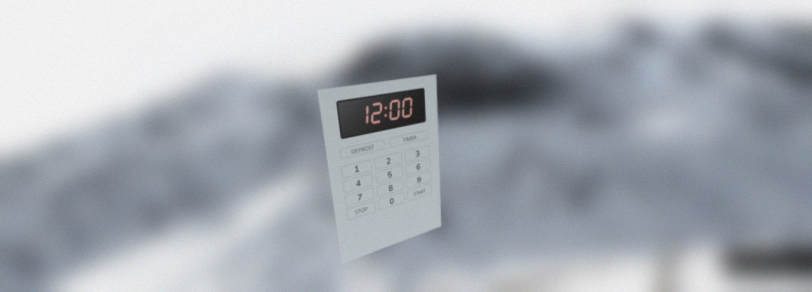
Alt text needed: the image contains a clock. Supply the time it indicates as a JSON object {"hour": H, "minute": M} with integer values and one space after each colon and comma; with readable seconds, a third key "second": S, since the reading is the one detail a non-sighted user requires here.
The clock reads {"hour": 12, "minute": 0}
